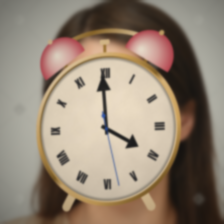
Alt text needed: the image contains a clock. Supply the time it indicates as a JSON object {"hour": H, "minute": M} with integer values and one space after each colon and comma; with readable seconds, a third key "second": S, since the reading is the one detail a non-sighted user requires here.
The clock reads {"hour": 3, "minute": 59, "second": 28}
